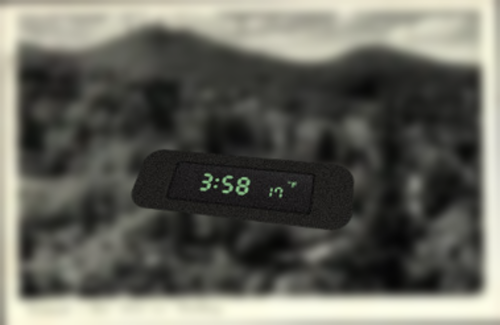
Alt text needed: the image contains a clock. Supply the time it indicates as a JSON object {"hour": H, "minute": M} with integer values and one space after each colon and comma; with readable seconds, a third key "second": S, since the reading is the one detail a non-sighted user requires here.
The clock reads {"hour": 3, "minute": 58}
